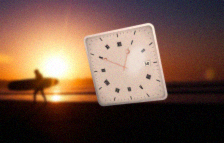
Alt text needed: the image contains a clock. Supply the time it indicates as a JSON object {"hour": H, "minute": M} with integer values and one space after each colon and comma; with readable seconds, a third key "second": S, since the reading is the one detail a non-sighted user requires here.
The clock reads {"hour": 12, "minute": 50}
